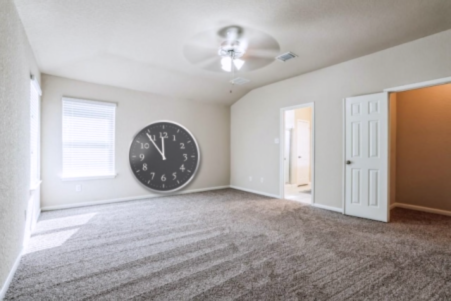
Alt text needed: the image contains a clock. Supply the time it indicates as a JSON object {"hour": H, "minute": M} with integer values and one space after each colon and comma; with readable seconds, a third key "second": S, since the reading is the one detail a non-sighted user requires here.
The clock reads {"hour": 11, "minute": 54}
